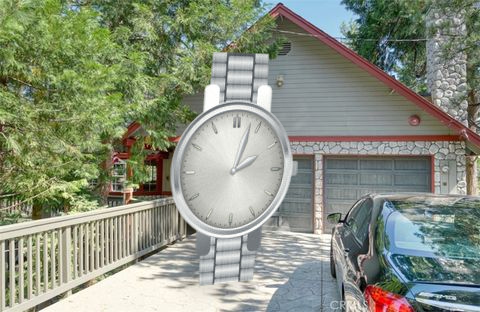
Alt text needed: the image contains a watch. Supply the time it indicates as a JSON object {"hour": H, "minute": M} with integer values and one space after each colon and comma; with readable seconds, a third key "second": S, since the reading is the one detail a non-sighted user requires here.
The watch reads {"hour": 2, "minute": 3}
